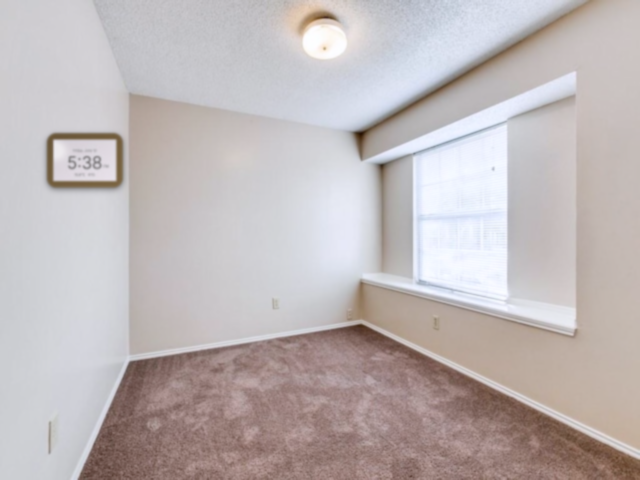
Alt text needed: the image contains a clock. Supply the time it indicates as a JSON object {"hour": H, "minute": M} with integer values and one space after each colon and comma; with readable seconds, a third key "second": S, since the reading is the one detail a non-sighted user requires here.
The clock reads {"hour": 5, "minute": 38}
